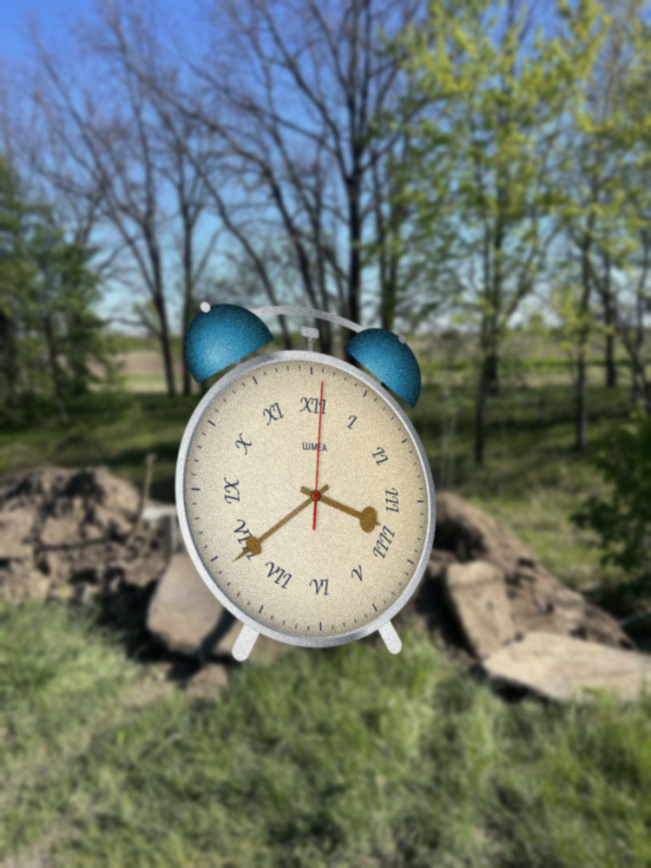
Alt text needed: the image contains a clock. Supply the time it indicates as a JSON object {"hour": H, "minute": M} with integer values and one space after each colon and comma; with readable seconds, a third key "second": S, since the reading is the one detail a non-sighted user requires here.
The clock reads {"hour": 3, "minute": 39, "second": 1}
